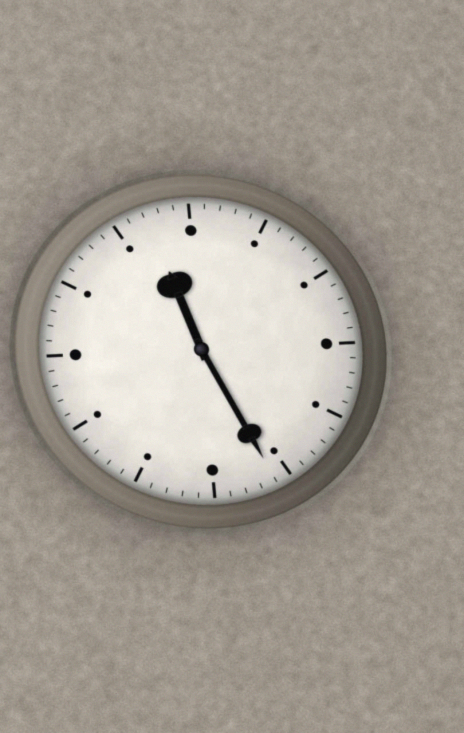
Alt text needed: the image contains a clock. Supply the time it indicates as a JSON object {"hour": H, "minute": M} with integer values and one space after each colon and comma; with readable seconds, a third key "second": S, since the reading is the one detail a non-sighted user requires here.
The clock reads {"hour": 11, "minute": 26}
